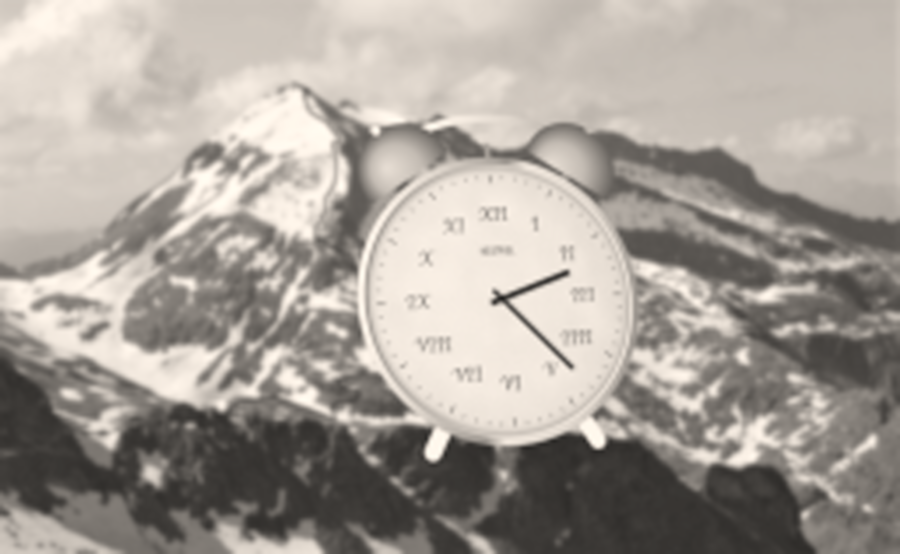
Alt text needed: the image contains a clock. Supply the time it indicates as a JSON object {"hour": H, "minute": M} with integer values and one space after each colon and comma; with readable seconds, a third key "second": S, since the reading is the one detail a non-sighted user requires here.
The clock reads {"hour": 2, "minute": 23}
